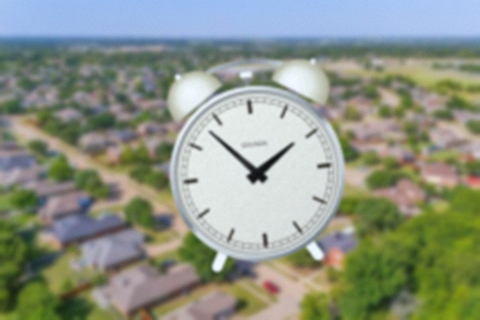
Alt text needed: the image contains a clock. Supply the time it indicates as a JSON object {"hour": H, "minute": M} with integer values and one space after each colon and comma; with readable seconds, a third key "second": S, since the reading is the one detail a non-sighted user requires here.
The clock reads {"hour": 1, "minute": 53}
